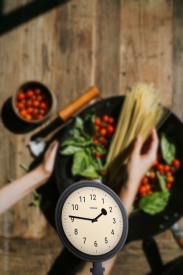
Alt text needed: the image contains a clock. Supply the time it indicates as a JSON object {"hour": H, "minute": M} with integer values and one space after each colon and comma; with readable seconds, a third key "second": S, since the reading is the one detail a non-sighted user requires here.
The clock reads {"hour": 1, "minute": 46}
